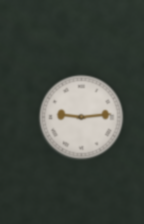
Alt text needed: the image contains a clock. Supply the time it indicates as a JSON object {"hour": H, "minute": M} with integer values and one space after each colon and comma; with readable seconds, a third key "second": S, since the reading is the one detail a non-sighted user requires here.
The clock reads {"hour": 9, "minute": 14}
